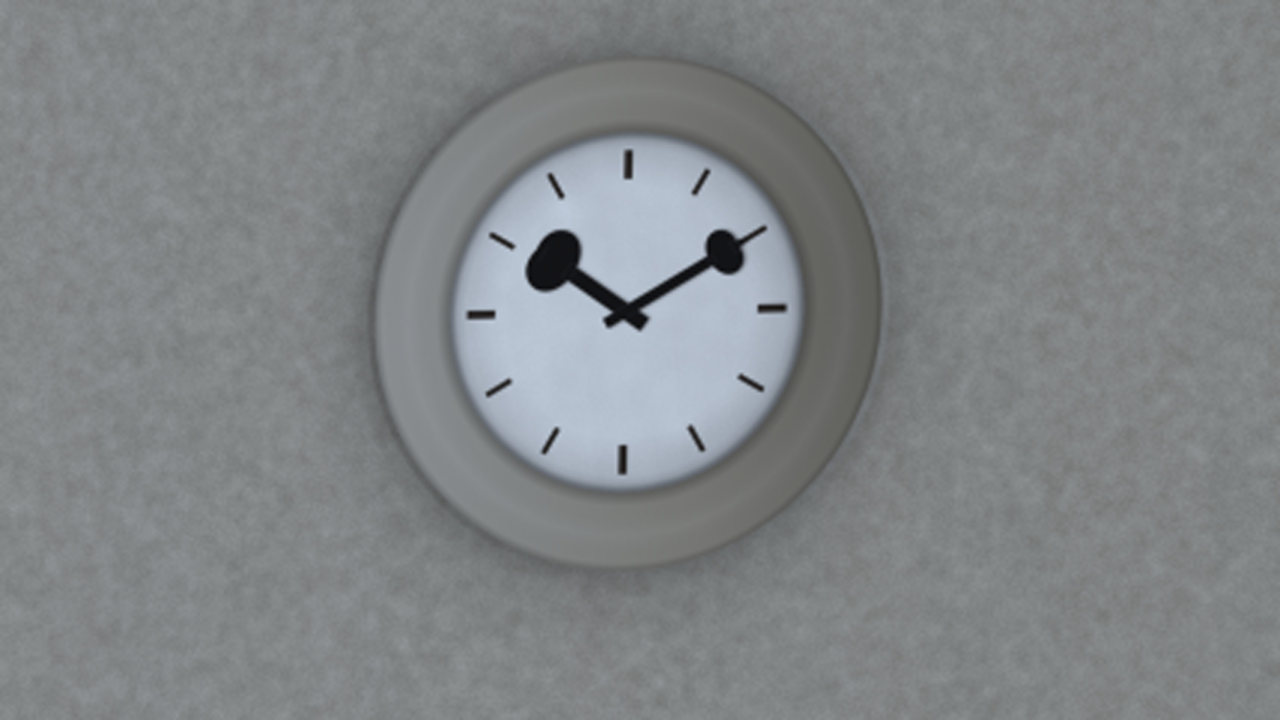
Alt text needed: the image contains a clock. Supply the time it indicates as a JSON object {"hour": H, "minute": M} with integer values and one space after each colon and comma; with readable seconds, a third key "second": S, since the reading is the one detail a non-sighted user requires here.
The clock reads {"hour": 10, "minute": 10}
